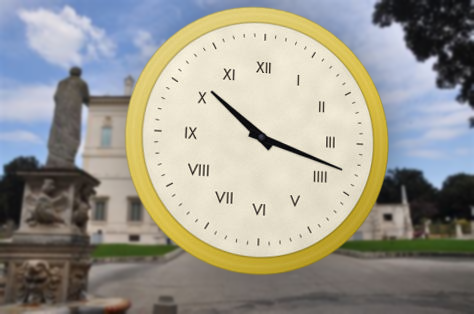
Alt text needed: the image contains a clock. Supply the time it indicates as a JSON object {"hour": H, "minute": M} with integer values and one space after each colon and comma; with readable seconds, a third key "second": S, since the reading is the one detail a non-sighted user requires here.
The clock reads {"hour": 10, "minute": 18}
